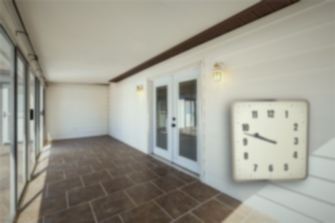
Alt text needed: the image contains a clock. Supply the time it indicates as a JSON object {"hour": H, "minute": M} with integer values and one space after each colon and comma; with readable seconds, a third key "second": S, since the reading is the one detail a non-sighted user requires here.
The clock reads {"hour": 9, "minute": 48}
